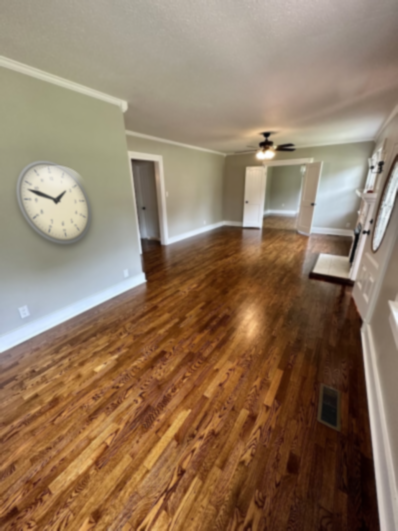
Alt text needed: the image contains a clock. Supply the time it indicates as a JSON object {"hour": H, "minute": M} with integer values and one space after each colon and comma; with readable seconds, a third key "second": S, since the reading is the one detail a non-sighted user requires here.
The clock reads {"hour": 1, "minute": 48}
